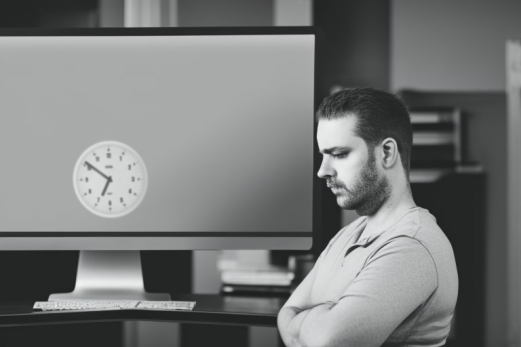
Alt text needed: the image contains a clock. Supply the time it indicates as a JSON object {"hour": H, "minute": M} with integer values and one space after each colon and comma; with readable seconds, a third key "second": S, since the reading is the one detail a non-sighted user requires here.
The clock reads {"hour": 6, "minute": 51}
